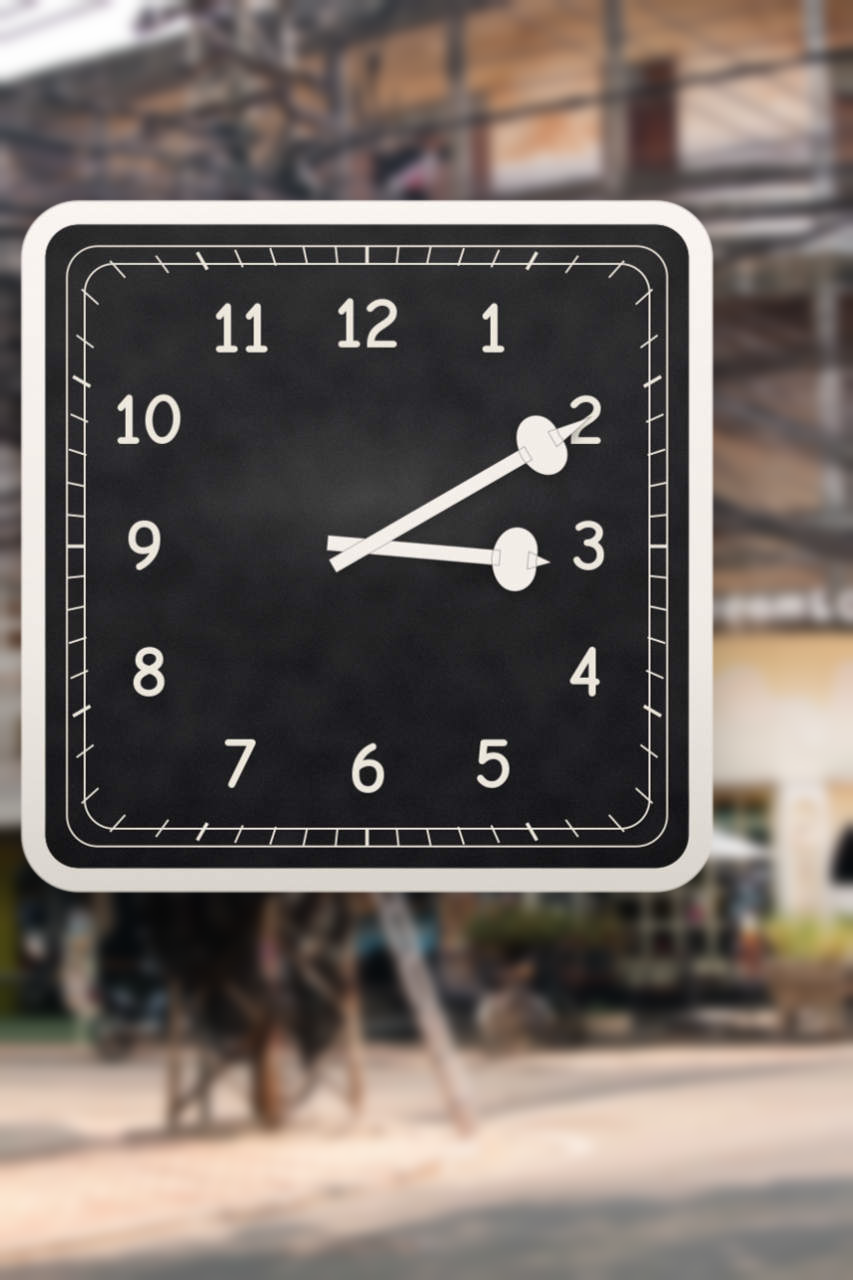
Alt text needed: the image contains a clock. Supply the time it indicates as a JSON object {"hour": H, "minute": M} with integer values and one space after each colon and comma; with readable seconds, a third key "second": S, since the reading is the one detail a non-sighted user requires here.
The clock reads {"hour": 3, "minute": 10}
